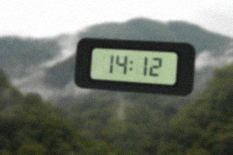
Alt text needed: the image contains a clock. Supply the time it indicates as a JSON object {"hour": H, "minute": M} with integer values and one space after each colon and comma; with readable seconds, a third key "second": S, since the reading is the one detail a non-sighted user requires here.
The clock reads {"hour": 14, "minute": 12}
